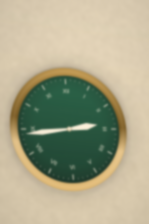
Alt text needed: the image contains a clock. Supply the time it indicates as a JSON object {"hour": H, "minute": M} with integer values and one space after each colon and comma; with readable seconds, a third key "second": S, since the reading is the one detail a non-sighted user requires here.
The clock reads {"hour": 2, "minute": 44}
